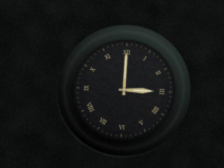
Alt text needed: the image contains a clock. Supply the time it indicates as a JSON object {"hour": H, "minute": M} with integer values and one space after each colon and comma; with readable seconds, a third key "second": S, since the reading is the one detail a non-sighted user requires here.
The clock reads {"hour": 3, "minute": 0}
